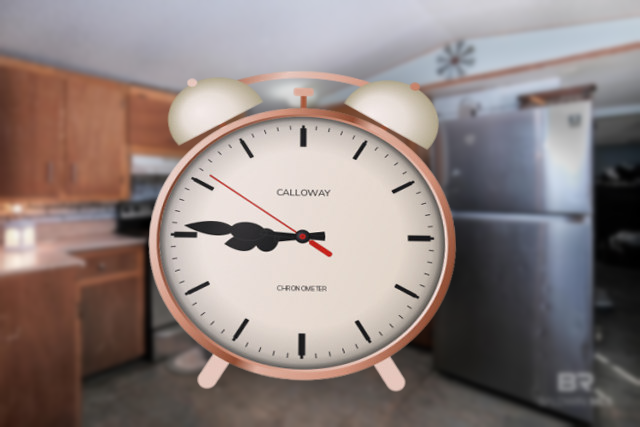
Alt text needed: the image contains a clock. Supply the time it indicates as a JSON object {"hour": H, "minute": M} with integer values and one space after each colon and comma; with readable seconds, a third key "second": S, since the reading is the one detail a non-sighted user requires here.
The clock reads {"hour": 8, "minute": 45, "second": 51}
